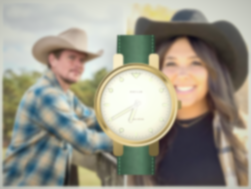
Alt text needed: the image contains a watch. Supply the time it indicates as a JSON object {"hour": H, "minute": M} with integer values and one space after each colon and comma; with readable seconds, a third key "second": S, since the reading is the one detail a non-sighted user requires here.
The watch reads {"hour": 6, "minute": 40}
